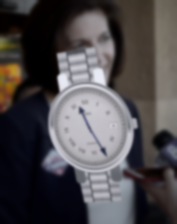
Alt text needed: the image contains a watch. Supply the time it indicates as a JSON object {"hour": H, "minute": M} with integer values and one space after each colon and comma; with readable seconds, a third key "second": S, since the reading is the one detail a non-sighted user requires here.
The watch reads {"hour": 11, "minute": 26}
